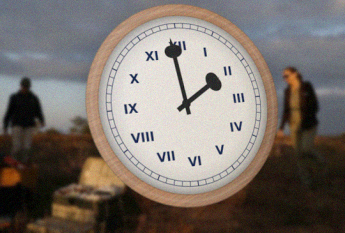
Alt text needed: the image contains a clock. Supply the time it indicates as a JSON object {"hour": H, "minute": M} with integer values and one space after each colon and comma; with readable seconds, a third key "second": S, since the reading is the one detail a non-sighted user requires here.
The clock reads {"hour": 1, "minute": 59}
